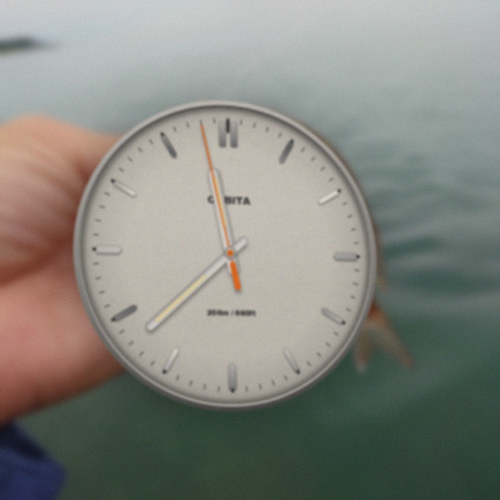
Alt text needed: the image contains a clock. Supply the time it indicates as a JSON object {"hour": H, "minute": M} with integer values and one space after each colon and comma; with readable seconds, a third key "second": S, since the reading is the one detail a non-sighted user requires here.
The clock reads {"hour": 11, "minute": 37, "second": 58}
